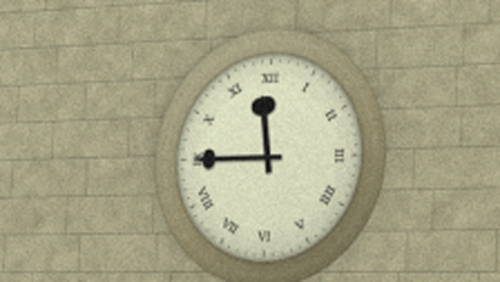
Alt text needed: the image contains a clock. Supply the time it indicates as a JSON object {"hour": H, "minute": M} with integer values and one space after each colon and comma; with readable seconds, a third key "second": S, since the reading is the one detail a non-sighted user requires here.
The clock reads {"hour": 11, "minute": 45}
